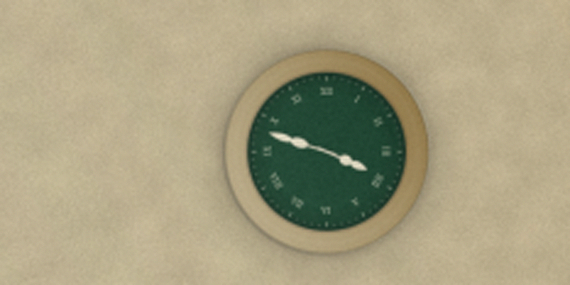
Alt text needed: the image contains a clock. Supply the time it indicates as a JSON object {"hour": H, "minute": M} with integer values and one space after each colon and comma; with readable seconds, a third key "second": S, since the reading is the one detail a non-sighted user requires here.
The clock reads {"hour": 3, "minute": 48}
